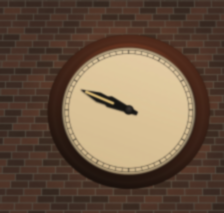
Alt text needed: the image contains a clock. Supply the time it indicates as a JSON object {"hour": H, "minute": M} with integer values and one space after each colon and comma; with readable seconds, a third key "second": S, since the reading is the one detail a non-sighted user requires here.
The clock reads {"hour": 9, "minute": 49}
